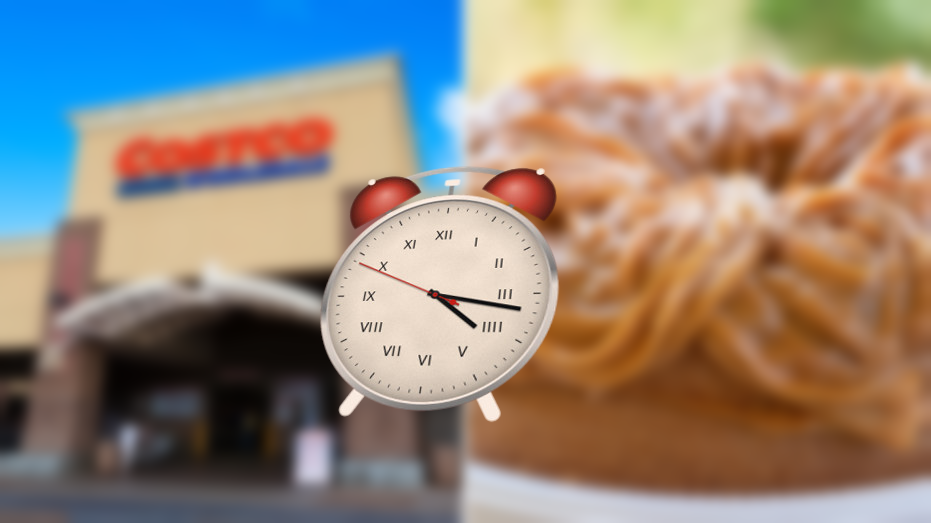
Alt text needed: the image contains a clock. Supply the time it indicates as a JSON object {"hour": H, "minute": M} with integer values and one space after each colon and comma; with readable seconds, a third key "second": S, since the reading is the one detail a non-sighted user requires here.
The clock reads {"hour": 4, "minute": 16, "second": 49}
